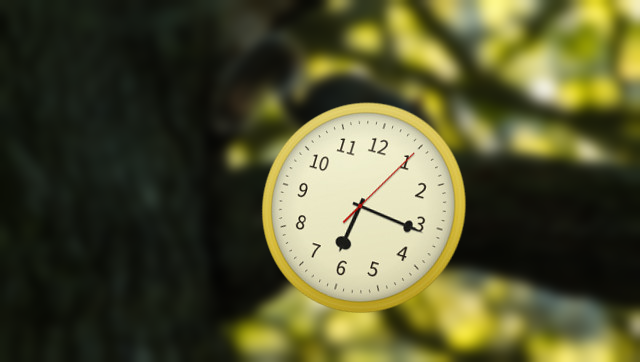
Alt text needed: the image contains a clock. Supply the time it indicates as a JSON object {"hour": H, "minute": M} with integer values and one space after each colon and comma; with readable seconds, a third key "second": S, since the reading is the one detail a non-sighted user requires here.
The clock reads {"hour": 6, "minute": 16, "second": 5}
